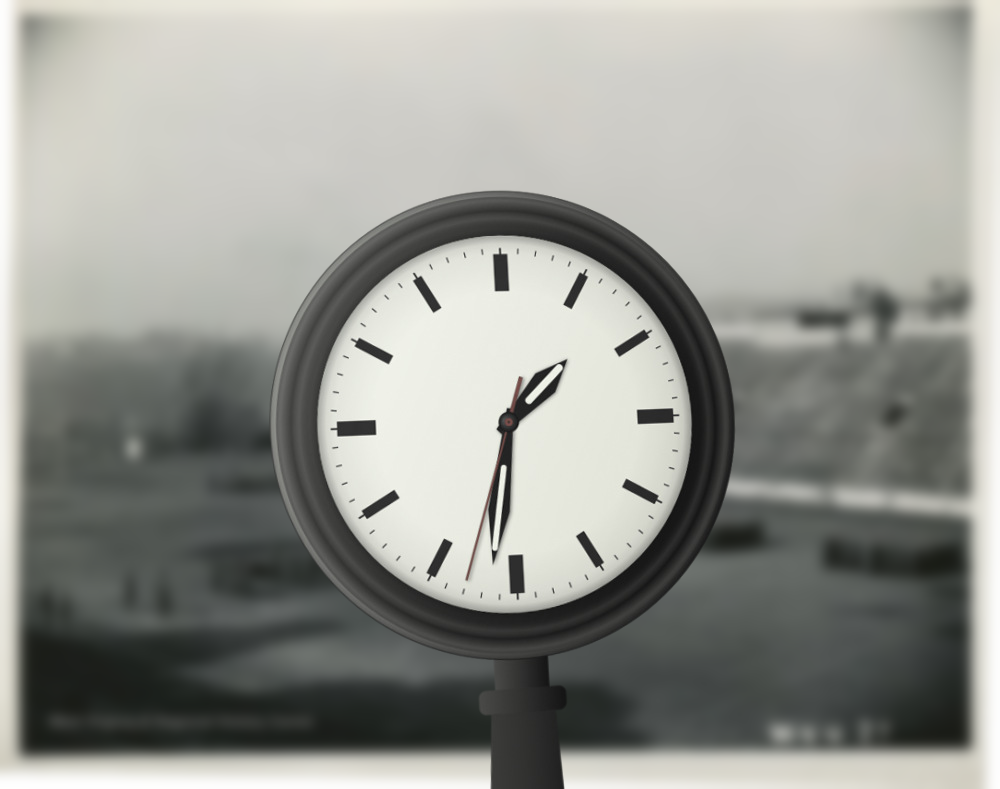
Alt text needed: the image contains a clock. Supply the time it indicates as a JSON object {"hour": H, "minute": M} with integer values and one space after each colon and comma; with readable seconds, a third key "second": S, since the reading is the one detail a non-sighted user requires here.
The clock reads {"hour": 1, "minute": 31, "second": 33}
